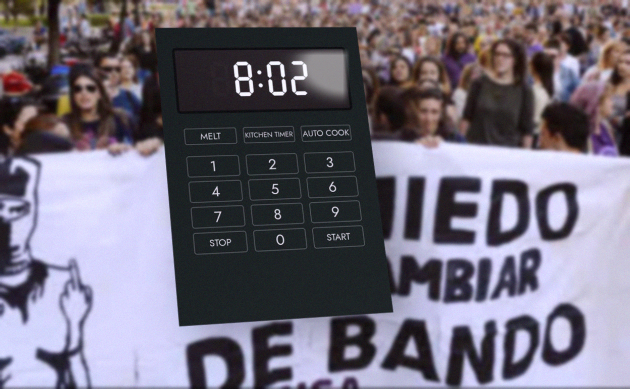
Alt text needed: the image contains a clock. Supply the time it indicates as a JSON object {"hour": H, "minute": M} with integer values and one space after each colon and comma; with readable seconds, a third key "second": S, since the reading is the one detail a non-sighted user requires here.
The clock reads {"hour": 8, "minute": 2}
